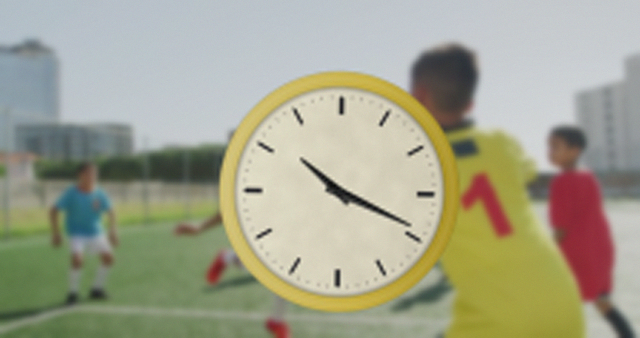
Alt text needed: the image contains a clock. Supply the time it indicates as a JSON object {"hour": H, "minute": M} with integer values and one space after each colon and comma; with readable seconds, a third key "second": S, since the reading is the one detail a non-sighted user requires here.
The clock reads {"hour": 10, "minute": 19}
